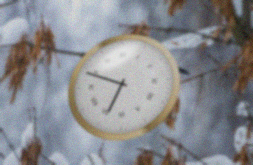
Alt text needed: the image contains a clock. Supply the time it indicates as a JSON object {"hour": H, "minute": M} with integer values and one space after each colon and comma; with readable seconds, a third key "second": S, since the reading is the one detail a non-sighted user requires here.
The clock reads {"hour": 6, "minute": 49}
